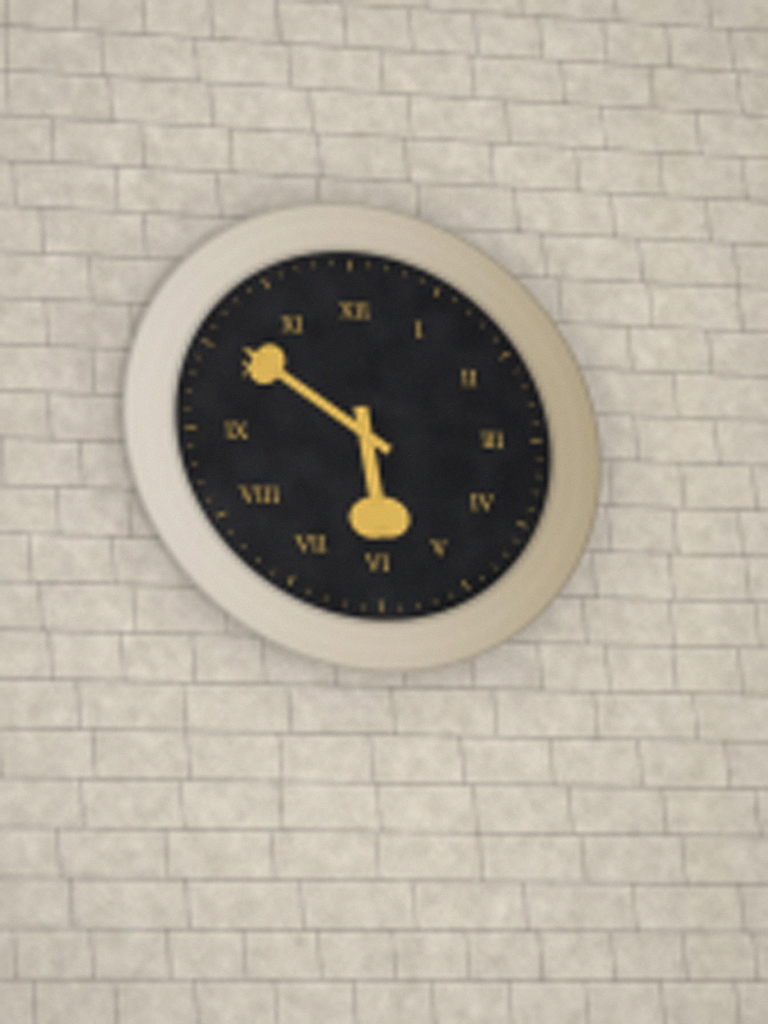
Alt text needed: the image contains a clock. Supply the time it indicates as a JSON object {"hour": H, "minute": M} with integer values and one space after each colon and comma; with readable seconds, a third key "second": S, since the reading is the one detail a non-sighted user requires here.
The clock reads {"hour": 5, "minute": 51}
